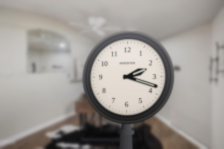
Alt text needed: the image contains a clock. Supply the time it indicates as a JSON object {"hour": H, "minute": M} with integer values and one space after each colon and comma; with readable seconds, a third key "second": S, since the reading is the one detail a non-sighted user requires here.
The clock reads {"hour": 2, "minute": 18}
